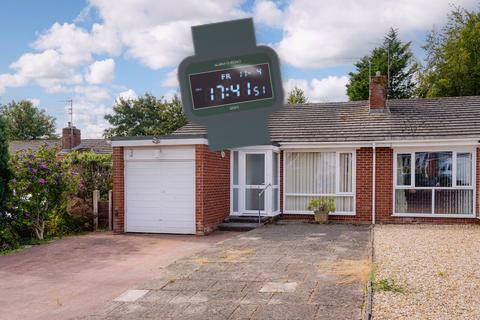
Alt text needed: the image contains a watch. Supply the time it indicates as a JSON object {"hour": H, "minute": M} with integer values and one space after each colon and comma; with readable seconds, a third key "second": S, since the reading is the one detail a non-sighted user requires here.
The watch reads {"hour": 17, "minute": 41, "second": 51}
